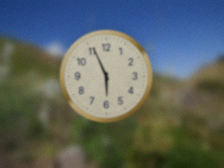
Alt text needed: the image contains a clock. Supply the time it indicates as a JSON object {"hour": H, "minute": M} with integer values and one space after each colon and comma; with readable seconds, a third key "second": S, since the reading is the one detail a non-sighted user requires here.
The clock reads {"hour": 5, "minute": 56}
